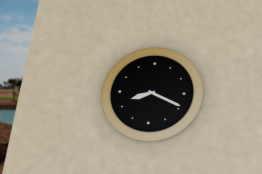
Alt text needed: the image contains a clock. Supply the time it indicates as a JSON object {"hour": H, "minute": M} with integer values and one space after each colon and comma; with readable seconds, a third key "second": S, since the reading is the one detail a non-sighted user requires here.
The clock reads {"hour": 8, "minute": 19}
